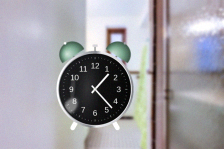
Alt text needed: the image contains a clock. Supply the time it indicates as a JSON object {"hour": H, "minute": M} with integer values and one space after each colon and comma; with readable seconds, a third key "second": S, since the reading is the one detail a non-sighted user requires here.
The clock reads {"hour": 1, "minute": 23}
